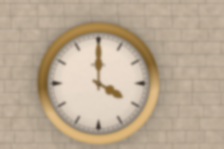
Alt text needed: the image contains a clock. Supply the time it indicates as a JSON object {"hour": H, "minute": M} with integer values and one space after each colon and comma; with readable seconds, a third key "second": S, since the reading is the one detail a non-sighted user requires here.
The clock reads {"hour": 4, "minute": 0}
